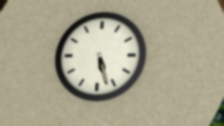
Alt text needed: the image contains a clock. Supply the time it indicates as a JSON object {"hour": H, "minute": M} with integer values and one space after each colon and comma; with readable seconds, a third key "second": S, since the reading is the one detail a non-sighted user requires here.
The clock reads {"hour": 5, "minute": 27}
